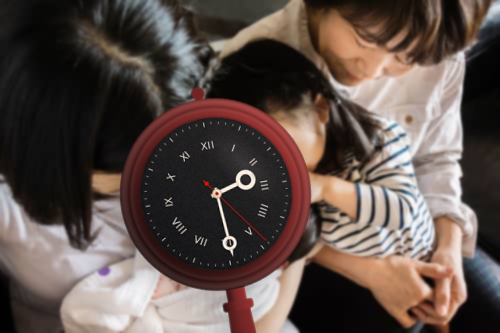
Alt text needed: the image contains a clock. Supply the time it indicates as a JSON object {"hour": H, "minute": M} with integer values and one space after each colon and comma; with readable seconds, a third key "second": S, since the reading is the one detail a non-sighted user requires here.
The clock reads {"hour": 2, "minute": 29, "second": 24}
